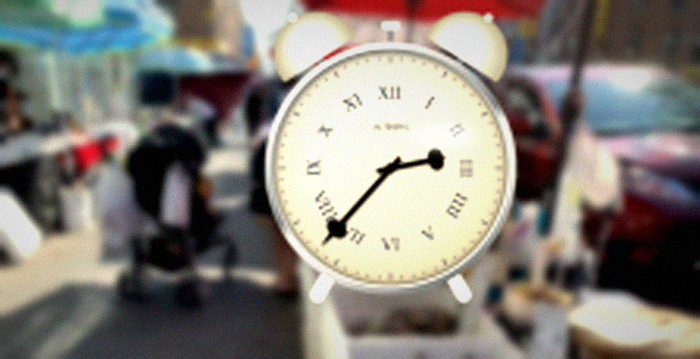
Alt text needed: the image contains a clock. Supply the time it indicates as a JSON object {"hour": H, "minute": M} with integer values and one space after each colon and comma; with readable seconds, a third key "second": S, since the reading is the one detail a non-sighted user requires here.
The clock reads {"hour": 2, "minute": 37}
